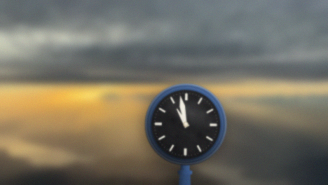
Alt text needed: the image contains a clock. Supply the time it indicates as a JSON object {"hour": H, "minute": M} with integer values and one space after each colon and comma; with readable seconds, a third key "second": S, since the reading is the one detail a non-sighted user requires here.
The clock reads {"hour": 10, "minute": 58}
